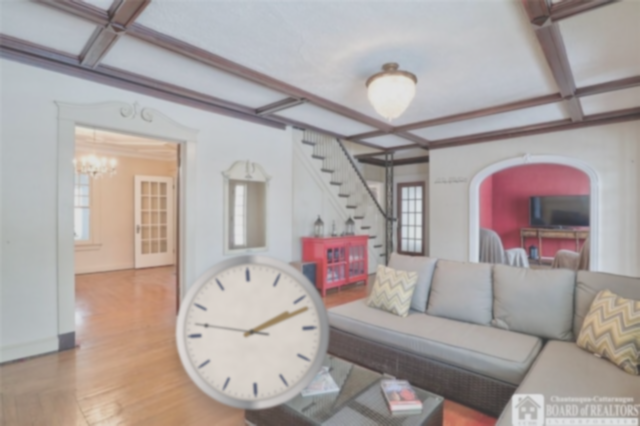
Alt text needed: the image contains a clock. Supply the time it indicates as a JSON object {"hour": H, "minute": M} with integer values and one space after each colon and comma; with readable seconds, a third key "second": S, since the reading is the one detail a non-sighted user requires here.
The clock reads {"hour": 2, "minute": 11, "second": 47}
